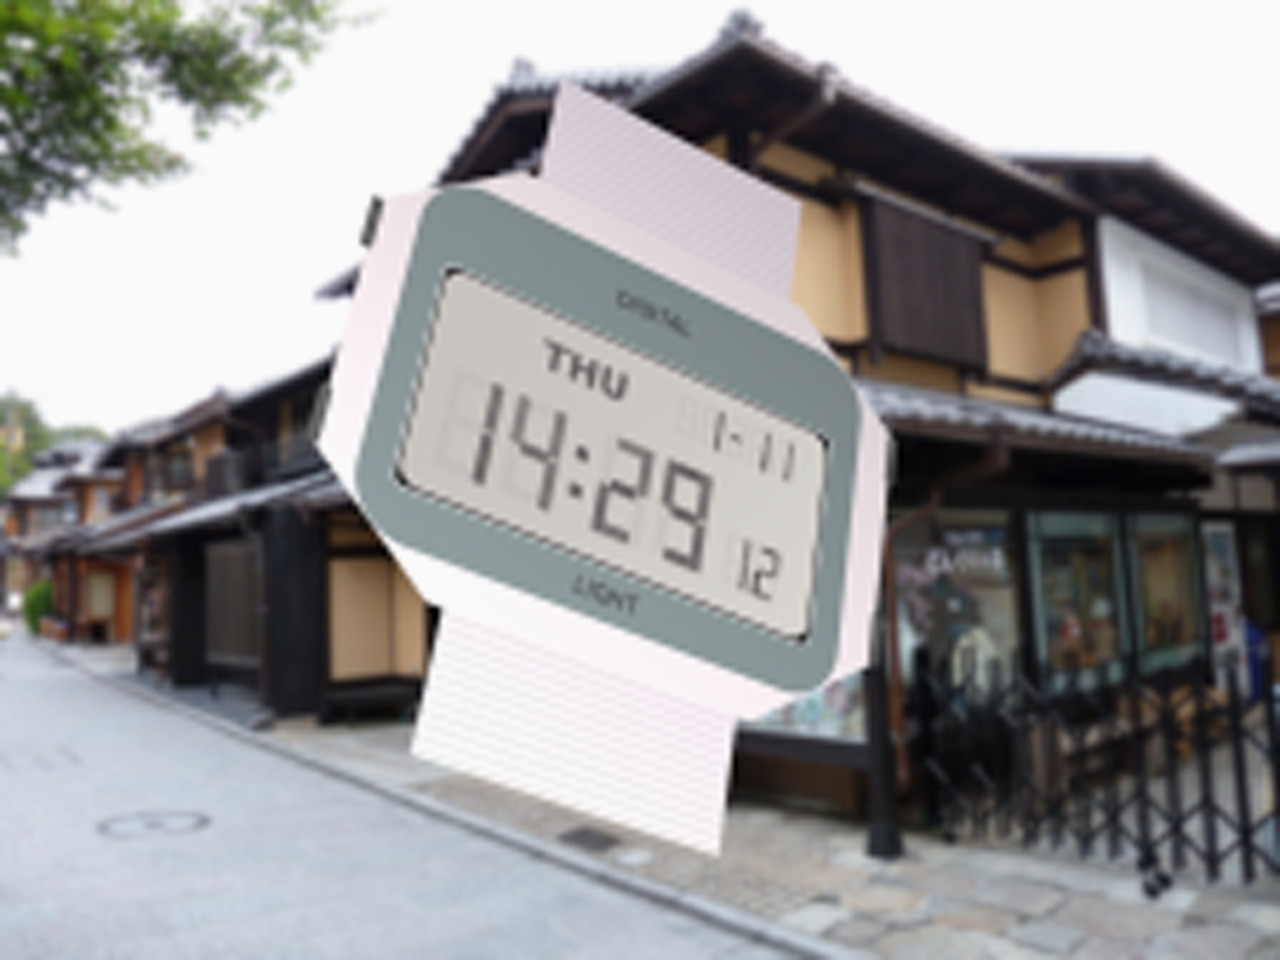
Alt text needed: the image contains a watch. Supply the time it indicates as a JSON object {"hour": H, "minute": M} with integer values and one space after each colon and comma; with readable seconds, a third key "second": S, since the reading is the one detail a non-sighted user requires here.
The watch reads {"hour": 14, "minute": 29, "second": 12}
